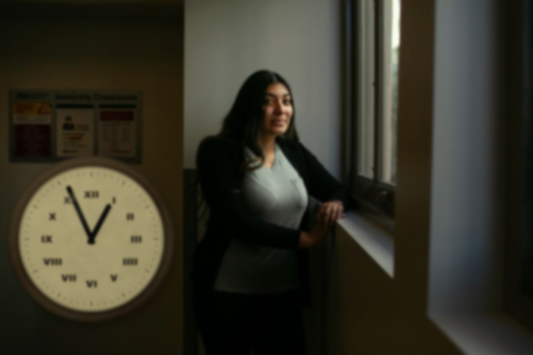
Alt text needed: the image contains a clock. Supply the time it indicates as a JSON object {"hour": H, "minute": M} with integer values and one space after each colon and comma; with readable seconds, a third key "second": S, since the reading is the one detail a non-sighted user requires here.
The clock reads {"hour": 12, "minute": 56}
